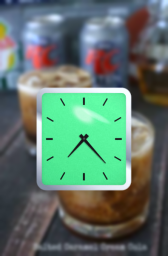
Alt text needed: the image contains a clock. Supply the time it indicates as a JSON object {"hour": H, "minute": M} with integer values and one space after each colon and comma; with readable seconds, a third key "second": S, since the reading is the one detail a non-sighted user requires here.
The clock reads {"hour": 7, "minute": 23}
